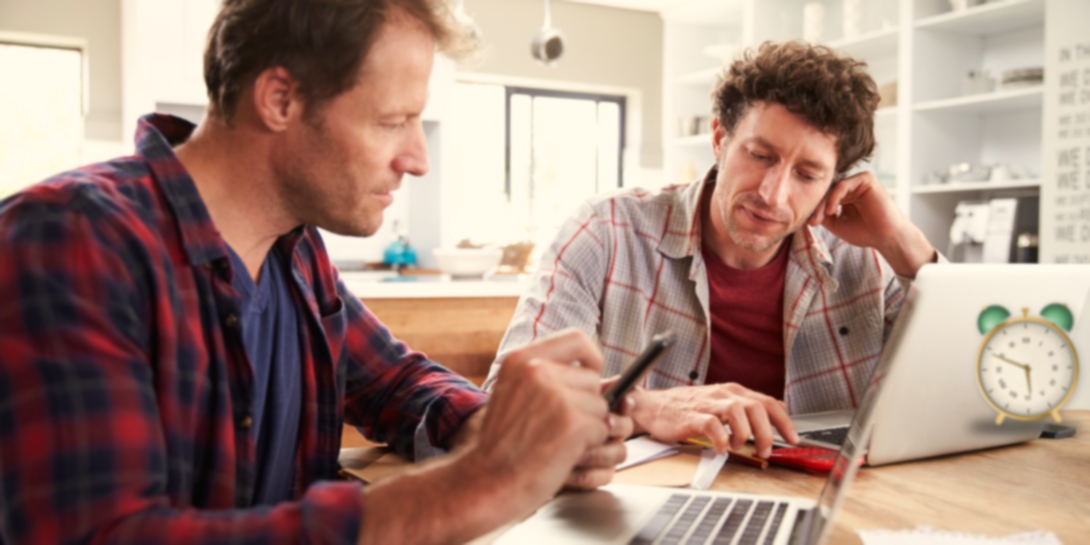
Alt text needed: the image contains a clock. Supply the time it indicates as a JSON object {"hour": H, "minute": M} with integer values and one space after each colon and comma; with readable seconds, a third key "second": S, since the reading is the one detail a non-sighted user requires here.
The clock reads {"hour": 5, "minute": 49}
